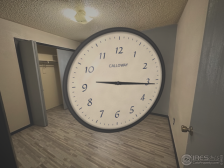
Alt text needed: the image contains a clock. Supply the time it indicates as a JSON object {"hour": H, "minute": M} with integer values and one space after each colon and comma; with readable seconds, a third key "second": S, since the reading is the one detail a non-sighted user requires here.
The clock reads {"hour": 9, "minute": 16}
